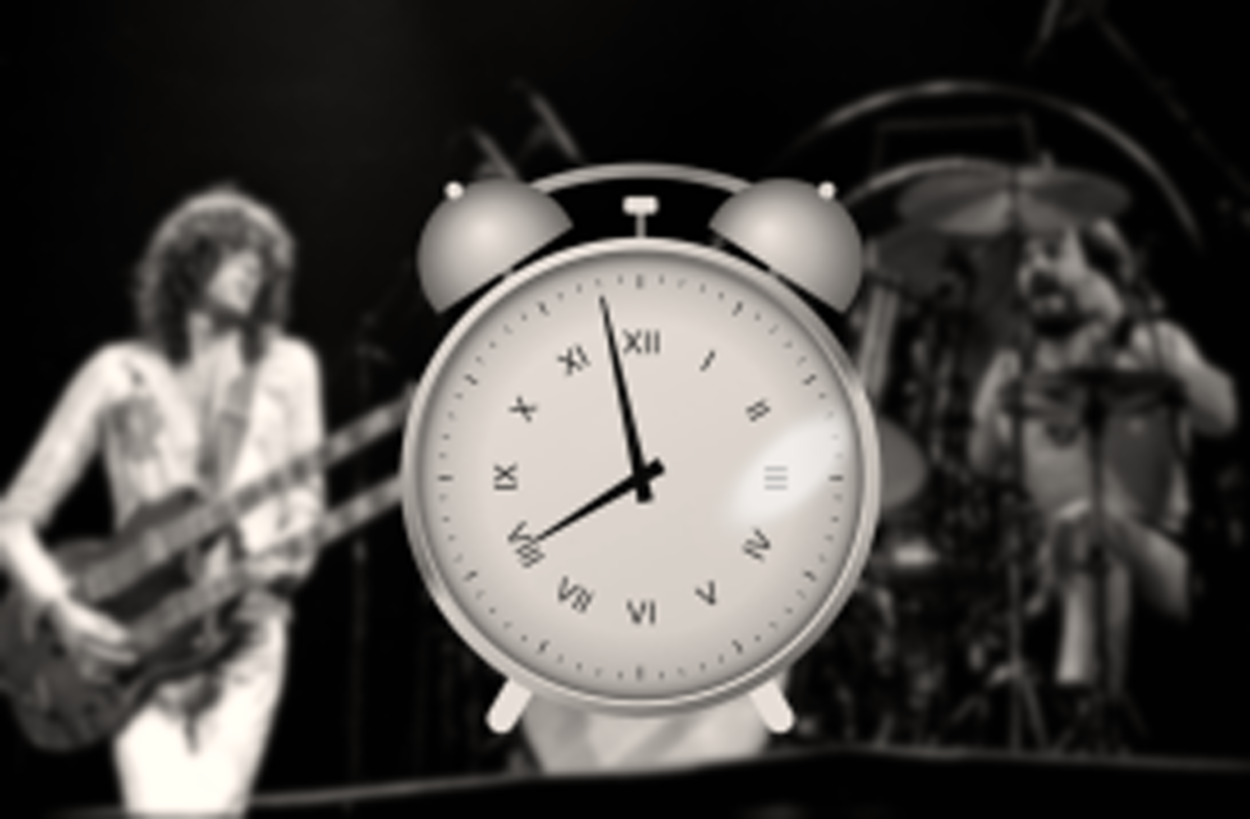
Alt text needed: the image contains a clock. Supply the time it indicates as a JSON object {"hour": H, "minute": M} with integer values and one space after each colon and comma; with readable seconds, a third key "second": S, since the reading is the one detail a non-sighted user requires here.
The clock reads {"hour": 7, "minute": 58}
